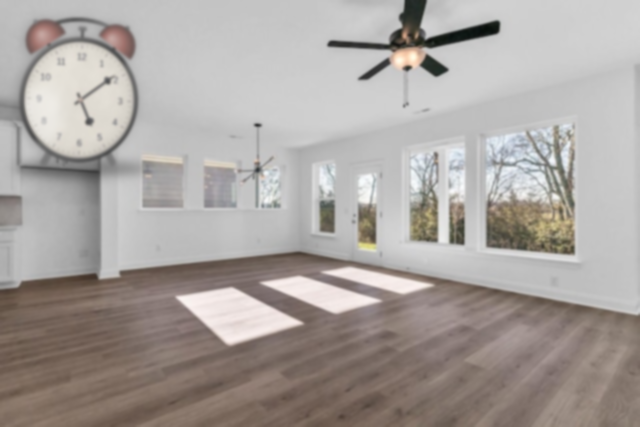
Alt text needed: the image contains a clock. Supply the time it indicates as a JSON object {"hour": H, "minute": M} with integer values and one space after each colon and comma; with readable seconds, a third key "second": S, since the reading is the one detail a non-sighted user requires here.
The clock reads {"hour": 5, "minute": 9}
